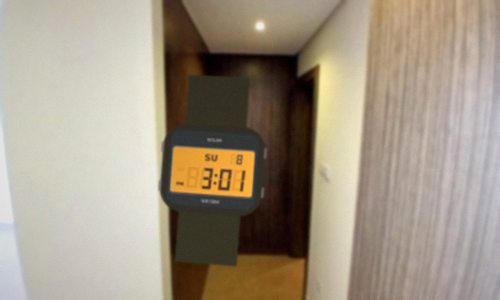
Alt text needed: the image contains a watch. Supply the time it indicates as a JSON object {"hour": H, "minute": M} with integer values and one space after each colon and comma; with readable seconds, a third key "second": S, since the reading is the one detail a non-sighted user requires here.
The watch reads {"hour": 3, "minute": 1}
